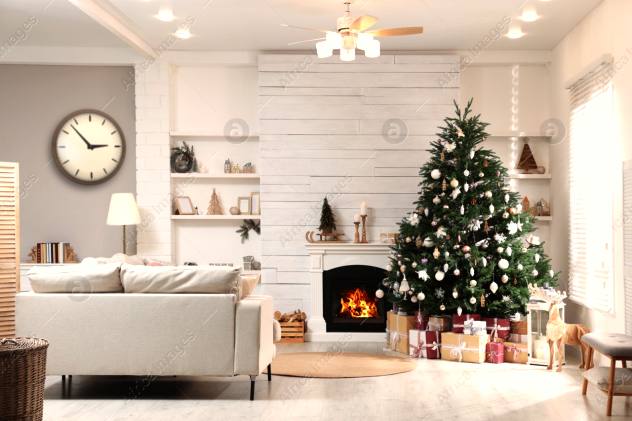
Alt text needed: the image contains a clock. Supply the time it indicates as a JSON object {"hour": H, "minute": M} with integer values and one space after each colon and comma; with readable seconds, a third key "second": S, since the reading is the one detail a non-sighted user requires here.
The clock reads {"hour": 2, "minute": 53}
